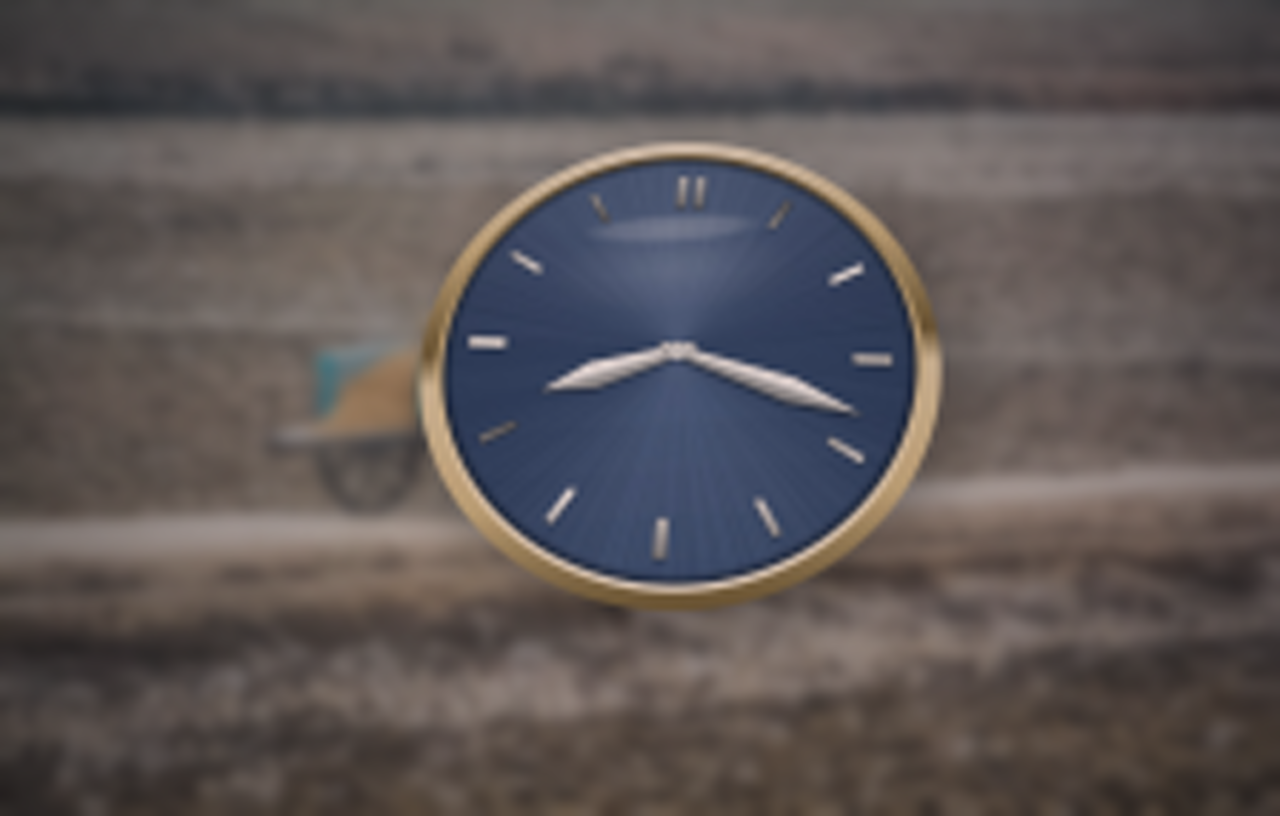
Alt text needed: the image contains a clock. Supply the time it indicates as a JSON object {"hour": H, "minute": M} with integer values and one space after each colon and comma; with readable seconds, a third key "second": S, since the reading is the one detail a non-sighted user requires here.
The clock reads {"hour": 8, "minute": 18}
